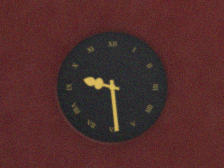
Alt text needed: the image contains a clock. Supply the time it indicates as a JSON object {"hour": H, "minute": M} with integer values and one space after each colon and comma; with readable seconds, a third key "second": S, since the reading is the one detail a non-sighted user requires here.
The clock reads {"hour": 9, "minute": 29}
